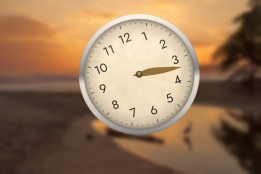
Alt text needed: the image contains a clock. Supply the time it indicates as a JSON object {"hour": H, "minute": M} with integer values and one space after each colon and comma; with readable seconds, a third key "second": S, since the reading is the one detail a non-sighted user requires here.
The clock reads {"hour": 3, "minute": 17}
